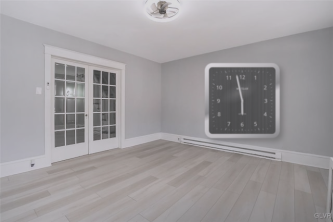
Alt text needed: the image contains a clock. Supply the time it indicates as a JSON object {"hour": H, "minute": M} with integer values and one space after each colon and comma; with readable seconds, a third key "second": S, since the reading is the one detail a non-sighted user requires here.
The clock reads {"hour": 5, "minute": 58}
